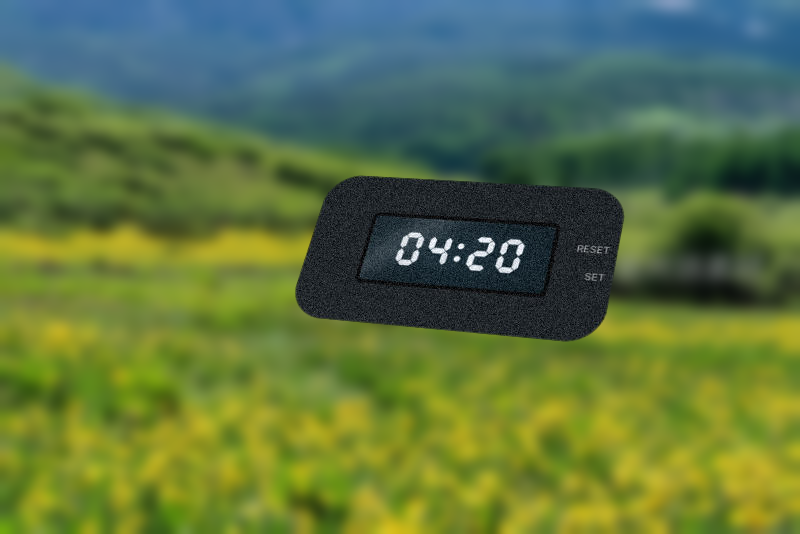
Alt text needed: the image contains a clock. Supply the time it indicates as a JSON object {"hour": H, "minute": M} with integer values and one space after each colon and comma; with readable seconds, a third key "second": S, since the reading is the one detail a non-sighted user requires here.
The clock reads {"hour": 4, "minute": 20}
